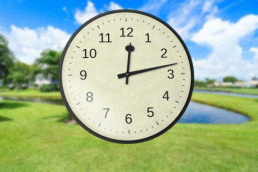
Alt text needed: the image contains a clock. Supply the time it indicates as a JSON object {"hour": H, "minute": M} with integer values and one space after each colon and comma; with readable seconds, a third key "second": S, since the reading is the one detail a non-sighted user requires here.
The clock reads {"hour": 12, "minute": 13}
